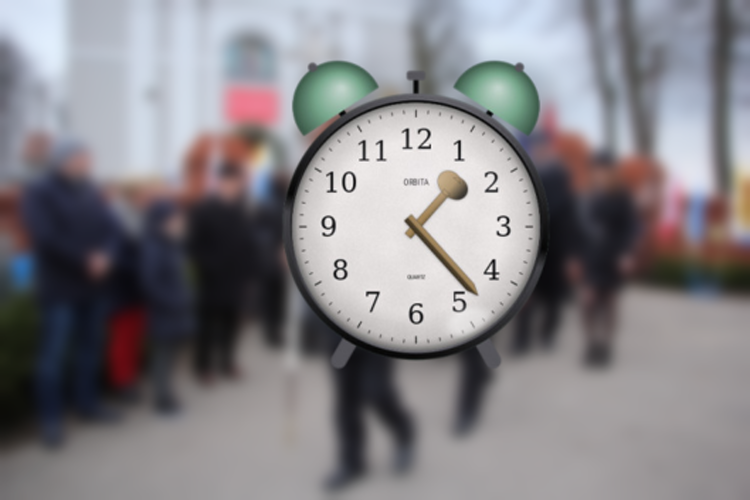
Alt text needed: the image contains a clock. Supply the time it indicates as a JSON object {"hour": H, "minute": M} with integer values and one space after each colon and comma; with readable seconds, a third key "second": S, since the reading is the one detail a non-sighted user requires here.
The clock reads {"hour": 1, "minute": 23}
